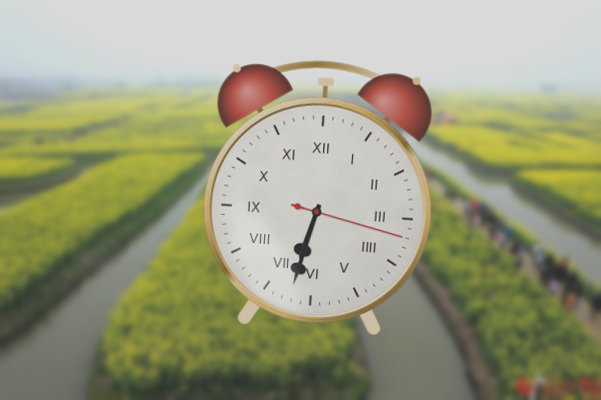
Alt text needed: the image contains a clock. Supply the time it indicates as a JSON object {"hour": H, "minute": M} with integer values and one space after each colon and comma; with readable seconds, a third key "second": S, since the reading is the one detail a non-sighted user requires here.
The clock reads {"hour": 6, "minute": 32, "second": 17}
